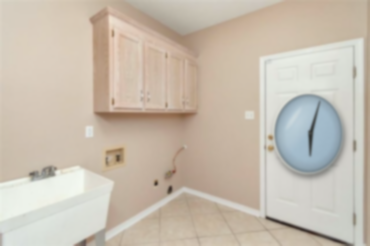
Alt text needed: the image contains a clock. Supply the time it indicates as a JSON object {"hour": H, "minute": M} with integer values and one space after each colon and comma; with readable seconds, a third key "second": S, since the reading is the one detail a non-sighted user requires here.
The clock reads {"hour": 6, "minute": 3}
